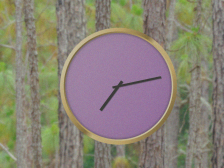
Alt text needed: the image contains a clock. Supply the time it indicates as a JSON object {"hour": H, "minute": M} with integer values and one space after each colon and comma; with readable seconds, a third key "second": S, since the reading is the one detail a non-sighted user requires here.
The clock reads {"hour": 7, "minute": 13}
